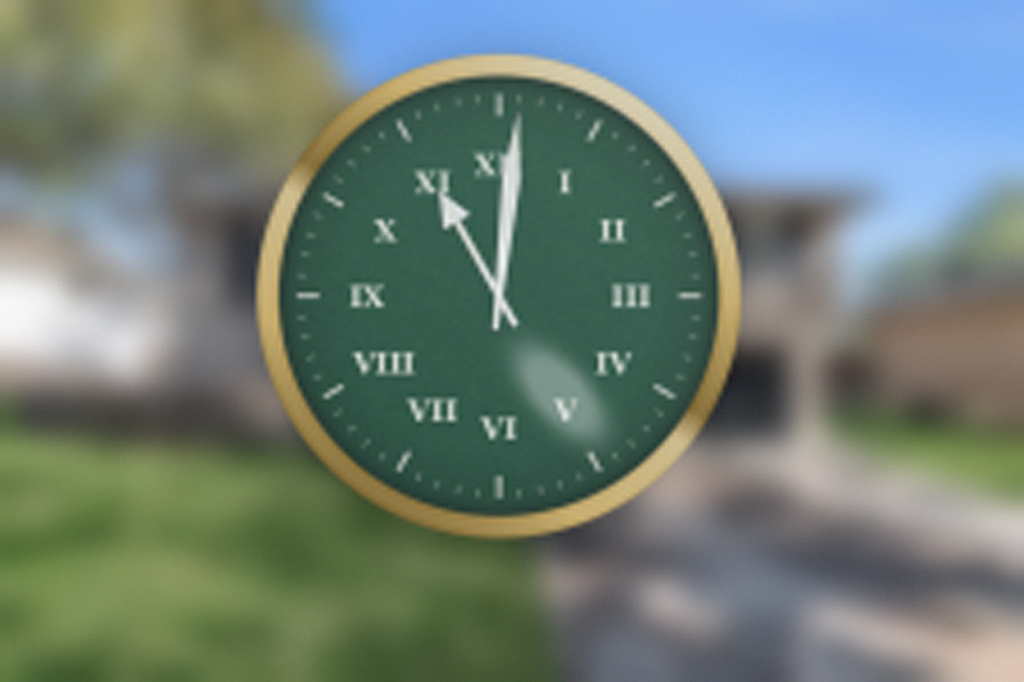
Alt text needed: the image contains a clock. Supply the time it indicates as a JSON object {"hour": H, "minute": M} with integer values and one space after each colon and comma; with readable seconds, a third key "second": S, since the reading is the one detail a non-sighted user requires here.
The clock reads {"hour": 11, "minute": 1}
